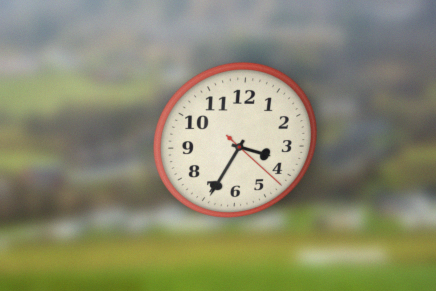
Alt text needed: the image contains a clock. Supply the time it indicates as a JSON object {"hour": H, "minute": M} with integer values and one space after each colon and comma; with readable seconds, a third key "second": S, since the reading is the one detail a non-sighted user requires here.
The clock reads {"hour": 3, "minute": 34, "second": 22}
